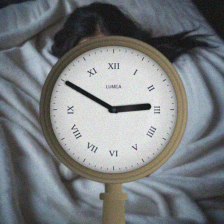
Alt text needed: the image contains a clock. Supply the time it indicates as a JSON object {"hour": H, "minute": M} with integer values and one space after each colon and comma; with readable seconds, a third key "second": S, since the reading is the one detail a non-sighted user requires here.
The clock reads {"hour": 2, "minute": 50}
